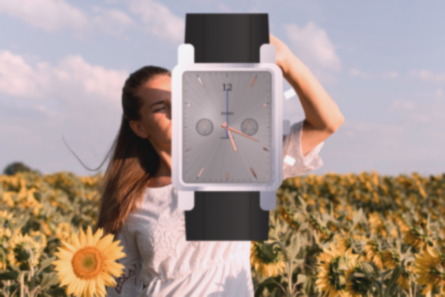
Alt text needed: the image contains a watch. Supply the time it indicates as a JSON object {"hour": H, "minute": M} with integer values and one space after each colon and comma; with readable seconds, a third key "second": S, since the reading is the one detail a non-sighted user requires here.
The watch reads {"hour": 5, "minute": 19}
